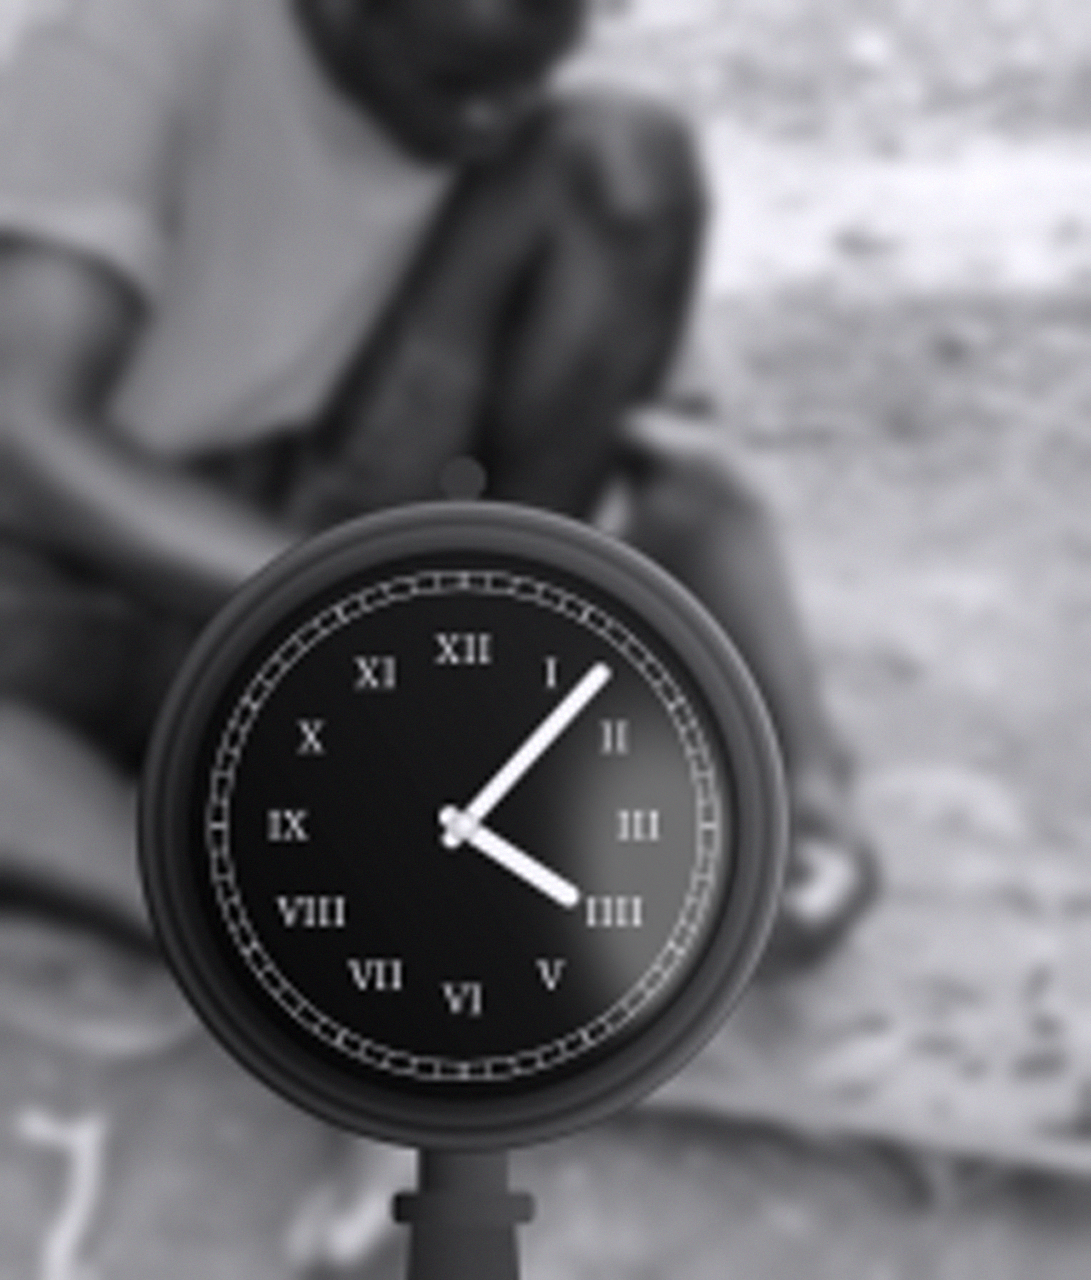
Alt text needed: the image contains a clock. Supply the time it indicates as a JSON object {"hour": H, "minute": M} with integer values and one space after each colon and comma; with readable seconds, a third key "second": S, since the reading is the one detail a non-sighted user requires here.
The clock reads {"hour": 4, "minute": 7}
